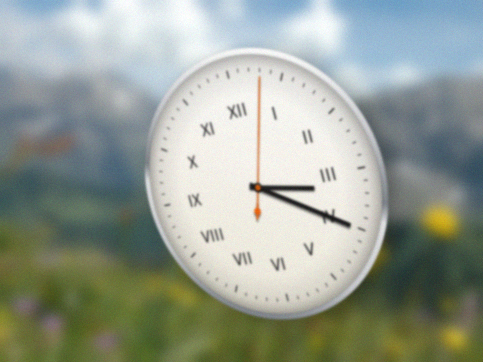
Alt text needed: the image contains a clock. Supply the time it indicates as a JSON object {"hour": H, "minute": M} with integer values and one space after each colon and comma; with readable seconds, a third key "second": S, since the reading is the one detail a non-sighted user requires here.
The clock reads {"hour": 3, "minute": 20, "second": 3}
